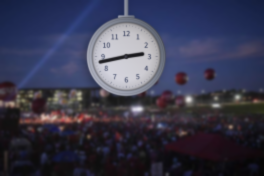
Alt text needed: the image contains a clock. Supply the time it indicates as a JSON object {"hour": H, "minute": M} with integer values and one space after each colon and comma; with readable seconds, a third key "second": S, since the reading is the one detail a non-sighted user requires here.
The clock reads {"hour": 2, "minute": 43}
